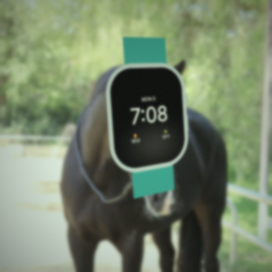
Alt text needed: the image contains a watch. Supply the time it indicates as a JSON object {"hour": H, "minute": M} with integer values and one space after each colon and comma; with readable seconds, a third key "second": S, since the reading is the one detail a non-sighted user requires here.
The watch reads {"hour": 7, "minute": 8}
